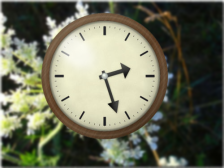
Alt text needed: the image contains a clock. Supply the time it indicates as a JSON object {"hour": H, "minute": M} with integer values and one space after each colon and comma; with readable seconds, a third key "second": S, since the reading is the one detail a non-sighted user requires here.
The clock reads {"hour": 2, "minute": 27}
